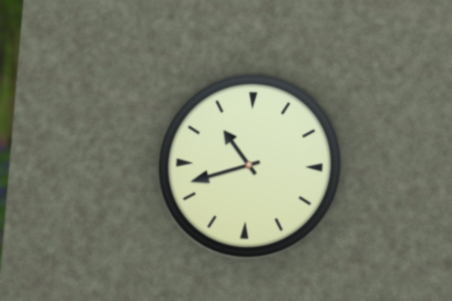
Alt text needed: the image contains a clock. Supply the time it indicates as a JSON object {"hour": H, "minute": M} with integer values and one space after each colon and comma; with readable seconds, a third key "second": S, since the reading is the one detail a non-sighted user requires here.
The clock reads {"hour": 10, "minute": 42}
